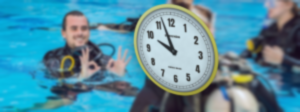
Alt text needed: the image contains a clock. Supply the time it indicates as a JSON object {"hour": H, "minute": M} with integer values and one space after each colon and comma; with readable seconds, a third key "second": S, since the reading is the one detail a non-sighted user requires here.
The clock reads {"hour": 9, "minute": 57}
